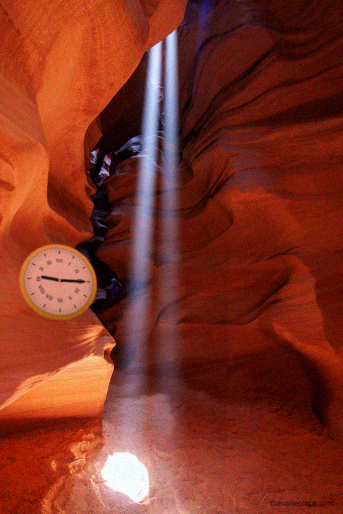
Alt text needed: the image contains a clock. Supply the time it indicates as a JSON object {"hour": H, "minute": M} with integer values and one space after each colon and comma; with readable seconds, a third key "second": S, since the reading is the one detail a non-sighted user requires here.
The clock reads {"hour": 9, "minute": 15}
